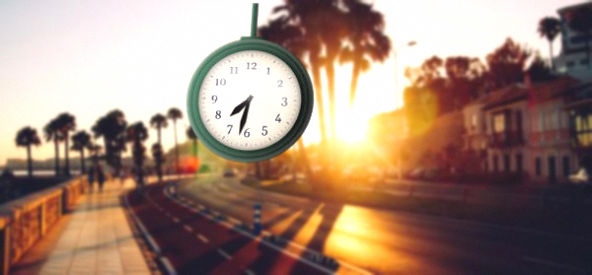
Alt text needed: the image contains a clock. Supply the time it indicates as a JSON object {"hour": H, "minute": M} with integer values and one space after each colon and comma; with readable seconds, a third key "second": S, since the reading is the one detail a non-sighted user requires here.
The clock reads {"hour": 7, "minute": 32}
